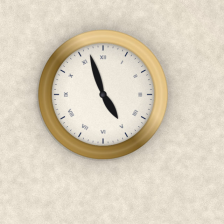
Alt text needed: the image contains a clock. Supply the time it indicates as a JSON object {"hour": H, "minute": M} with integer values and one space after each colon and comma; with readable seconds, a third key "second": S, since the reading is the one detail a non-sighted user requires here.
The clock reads {"hour": 4, "minute": 57}
